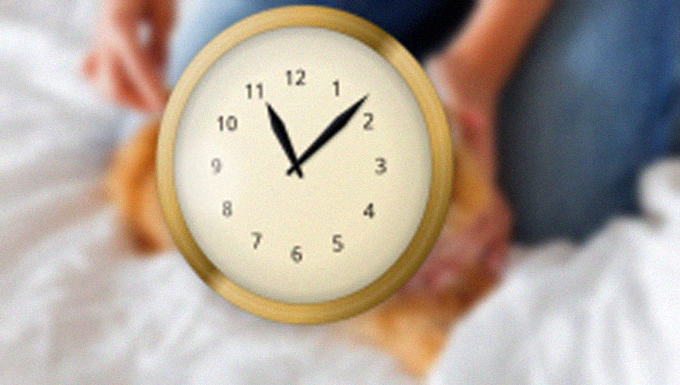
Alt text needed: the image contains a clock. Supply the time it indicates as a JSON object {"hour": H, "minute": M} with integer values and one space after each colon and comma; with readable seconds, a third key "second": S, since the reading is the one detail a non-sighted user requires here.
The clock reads {"hour": 11, "minute": 8}
